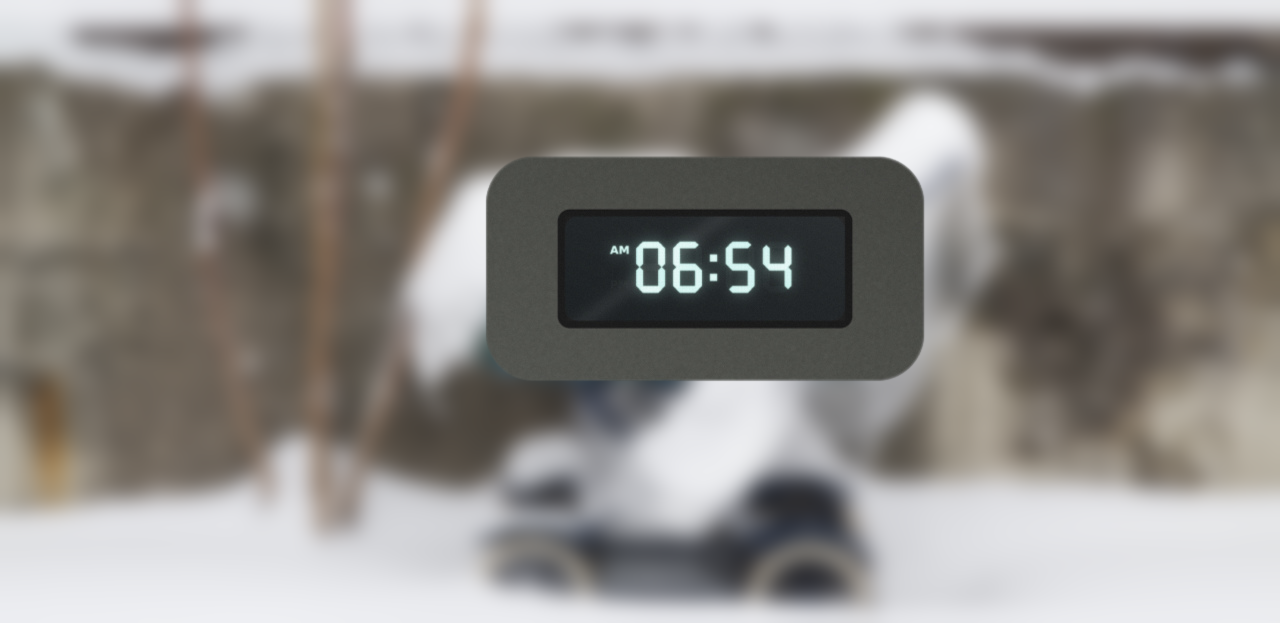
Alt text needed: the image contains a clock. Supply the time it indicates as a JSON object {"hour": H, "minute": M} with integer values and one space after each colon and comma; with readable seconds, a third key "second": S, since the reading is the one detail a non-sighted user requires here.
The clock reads {"hour": 6, "minute": 54}
